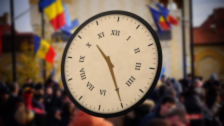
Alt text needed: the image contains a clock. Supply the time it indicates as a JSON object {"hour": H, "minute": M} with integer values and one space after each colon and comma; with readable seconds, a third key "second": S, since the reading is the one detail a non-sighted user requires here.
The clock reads {"hour": 10, "minute": 25}
